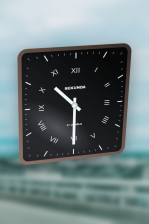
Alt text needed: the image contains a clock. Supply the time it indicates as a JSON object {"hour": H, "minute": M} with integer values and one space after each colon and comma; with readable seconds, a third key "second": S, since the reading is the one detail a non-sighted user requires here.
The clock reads {"hour": 10, "minute": 30}
